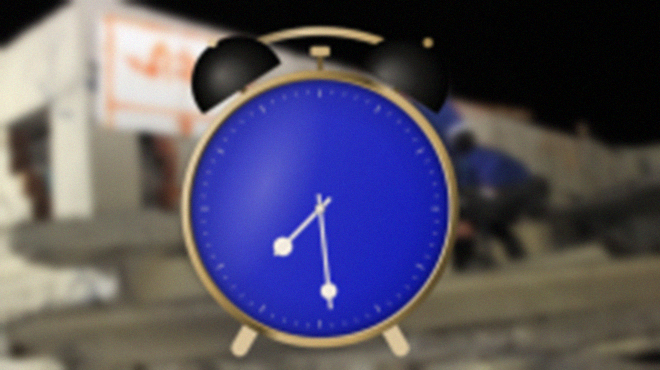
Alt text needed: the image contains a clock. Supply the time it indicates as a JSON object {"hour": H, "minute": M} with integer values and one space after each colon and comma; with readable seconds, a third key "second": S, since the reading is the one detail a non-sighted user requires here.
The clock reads {"hour": 7, "minute": 29}
